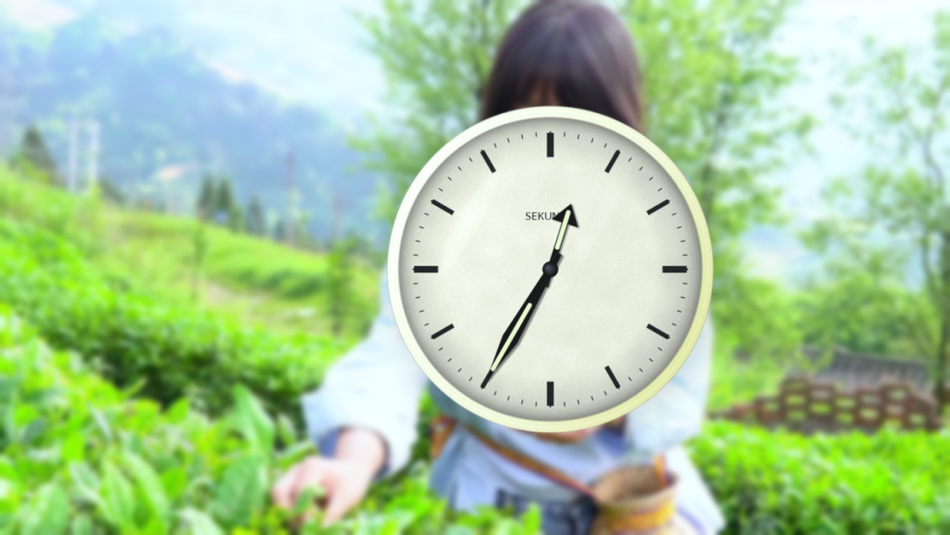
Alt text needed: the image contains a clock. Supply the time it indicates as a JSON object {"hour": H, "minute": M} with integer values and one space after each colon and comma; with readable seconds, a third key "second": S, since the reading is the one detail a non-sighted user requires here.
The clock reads {"hour": 12, "minute": 35}
